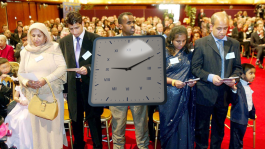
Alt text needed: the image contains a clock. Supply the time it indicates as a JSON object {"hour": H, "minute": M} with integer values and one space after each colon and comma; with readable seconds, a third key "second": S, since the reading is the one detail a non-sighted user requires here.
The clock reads {"hour": 9, "minute": 10}
